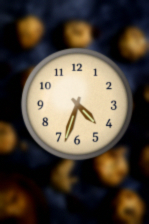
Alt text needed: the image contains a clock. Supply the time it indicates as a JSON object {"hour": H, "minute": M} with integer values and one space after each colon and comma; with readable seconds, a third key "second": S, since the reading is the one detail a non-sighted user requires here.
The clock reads {"hour": 4, "minute": 33}
